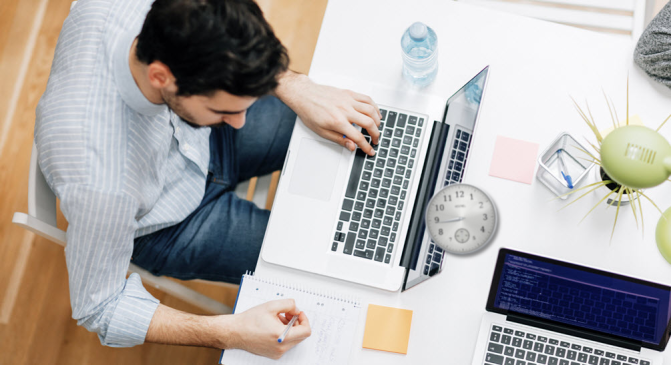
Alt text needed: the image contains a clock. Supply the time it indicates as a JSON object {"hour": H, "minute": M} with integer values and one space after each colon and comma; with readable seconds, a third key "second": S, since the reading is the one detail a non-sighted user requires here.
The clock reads {"hour": 8, "minute": 44}
